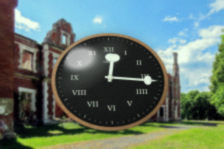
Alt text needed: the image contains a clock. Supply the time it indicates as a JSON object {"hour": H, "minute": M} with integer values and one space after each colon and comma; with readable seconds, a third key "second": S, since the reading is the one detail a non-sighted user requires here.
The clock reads {"hour": 12, "minute": 16}
